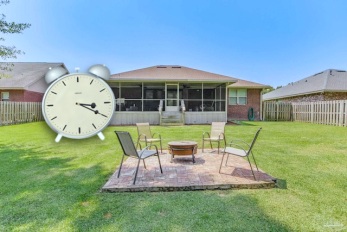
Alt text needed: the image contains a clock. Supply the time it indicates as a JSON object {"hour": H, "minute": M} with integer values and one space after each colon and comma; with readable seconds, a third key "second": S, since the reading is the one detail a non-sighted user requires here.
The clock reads {"hour": 3, "minute": 20}
